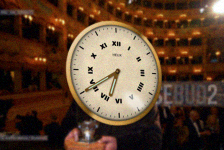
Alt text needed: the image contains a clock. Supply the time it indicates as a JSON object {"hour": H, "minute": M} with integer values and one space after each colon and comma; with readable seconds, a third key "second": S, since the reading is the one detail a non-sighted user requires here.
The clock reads {"hour": 6, "minute": 40}
